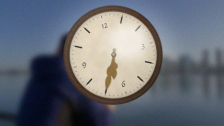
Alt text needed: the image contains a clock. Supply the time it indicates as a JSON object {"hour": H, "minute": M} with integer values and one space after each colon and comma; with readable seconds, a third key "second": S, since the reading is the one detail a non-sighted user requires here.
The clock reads {"hour": 6, "minute": 35}
